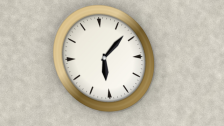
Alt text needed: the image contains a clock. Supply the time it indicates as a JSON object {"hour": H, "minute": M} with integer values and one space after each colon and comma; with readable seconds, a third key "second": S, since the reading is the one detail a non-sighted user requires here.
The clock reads {"hour": 6, "minute": 8}
